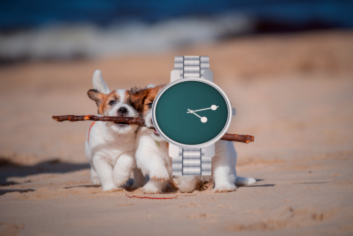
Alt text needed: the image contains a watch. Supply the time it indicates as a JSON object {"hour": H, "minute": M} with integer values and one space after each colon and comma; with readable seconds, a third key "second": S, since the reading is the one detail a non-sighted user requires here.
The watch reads {"hour": 4, "minute": 13}
